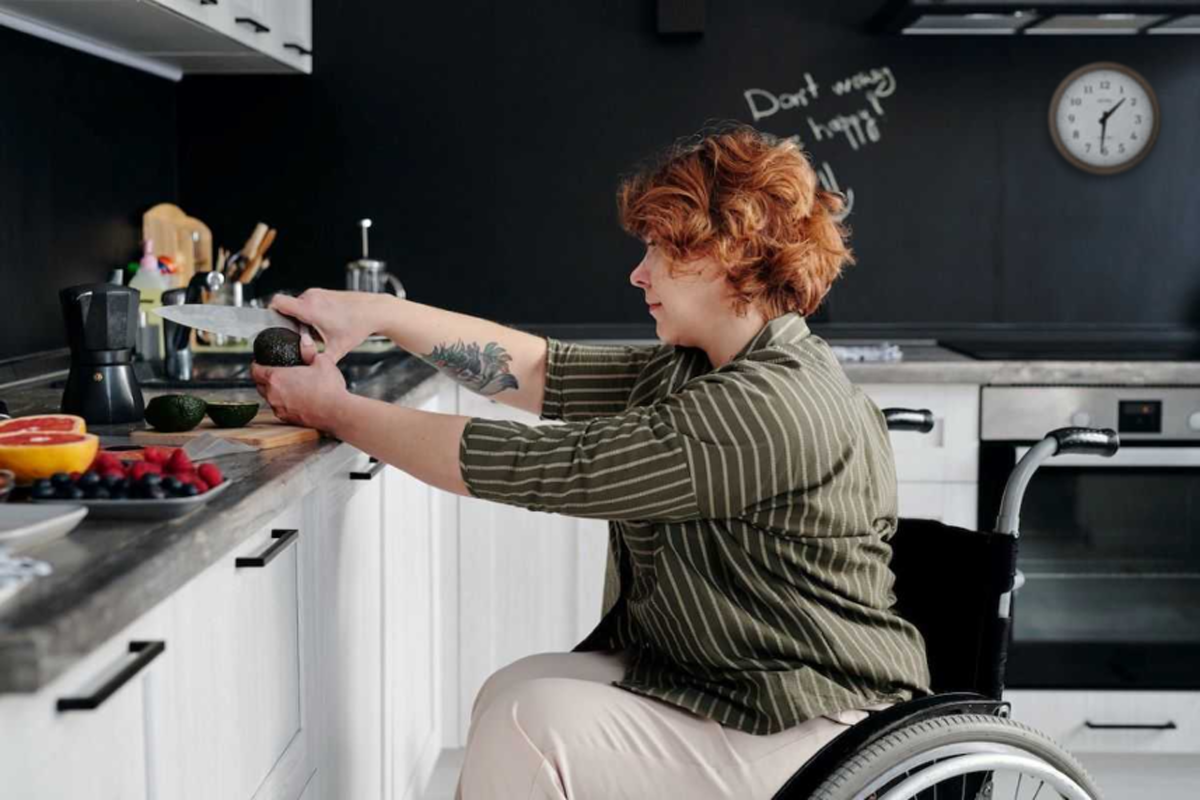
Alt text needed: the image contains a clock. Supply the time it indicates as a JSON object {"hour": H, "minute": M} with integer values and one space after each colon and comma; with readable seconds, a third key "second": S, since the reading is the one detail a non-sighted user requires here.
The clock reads {"hour": 1, "minute": 31}
